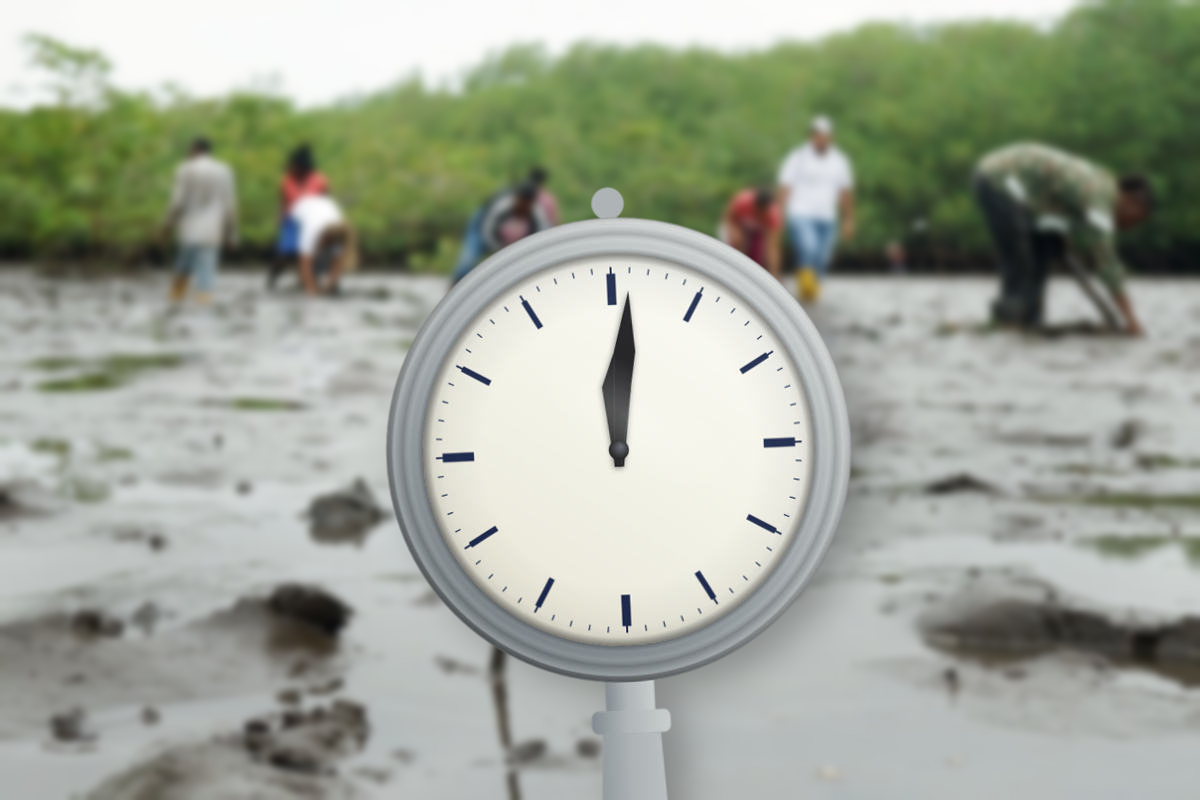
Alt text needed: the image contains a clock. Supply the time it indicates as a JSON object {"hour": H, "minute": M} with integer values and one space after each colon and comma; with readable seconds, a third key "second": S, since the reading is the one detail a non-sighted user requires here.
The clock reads {"hour": 12, "minute": 1}
